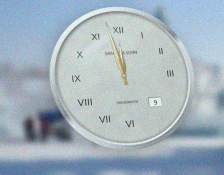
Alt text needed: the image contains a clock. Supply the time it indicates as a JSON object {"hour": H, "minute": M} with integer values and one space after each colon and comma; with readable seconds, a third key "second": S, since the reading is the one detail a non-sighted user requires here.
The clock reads {"hour": 11, "minute": 58}
